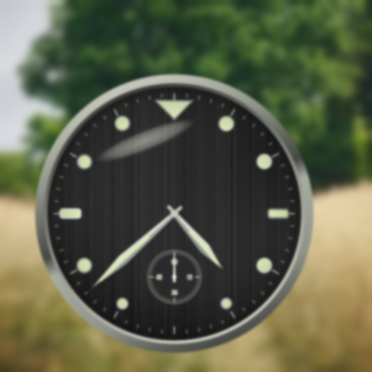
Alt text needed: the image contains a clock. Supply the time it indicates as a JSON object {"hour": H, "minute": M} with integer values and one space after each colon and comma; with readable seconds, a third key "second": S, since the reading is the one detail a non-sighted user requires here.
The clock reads {"hour": 4, "minute": 38}
